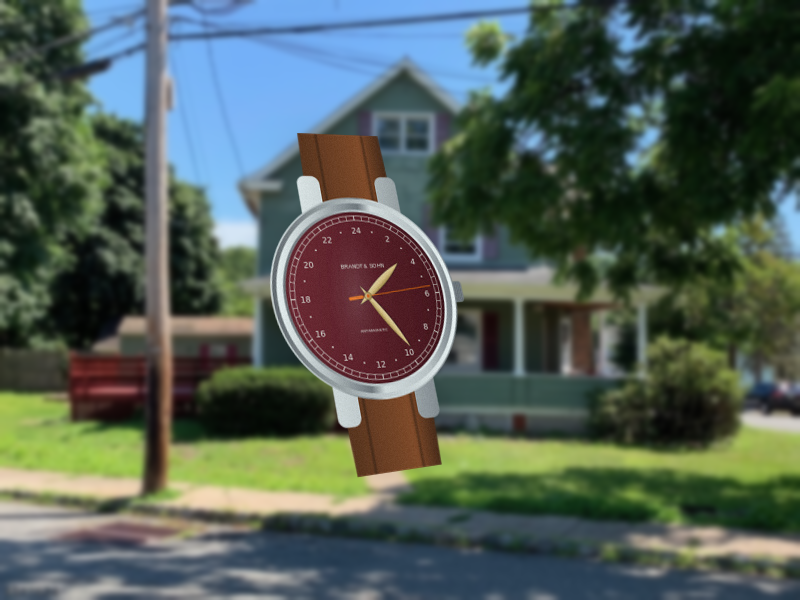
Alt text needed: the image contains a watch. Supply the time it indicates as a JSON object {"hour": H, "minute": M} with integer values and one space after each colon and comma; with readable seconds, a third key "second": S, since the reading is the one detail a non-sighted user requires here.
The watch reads {"hour": 3, "minute": 24, "second": 14}
